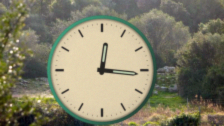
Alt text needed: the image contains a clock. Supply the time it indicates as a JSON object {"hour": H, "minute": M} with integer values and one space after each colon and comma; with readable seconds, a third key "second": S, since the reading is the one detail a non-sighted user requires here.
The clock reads {"hour": 12, "minute": 16}
